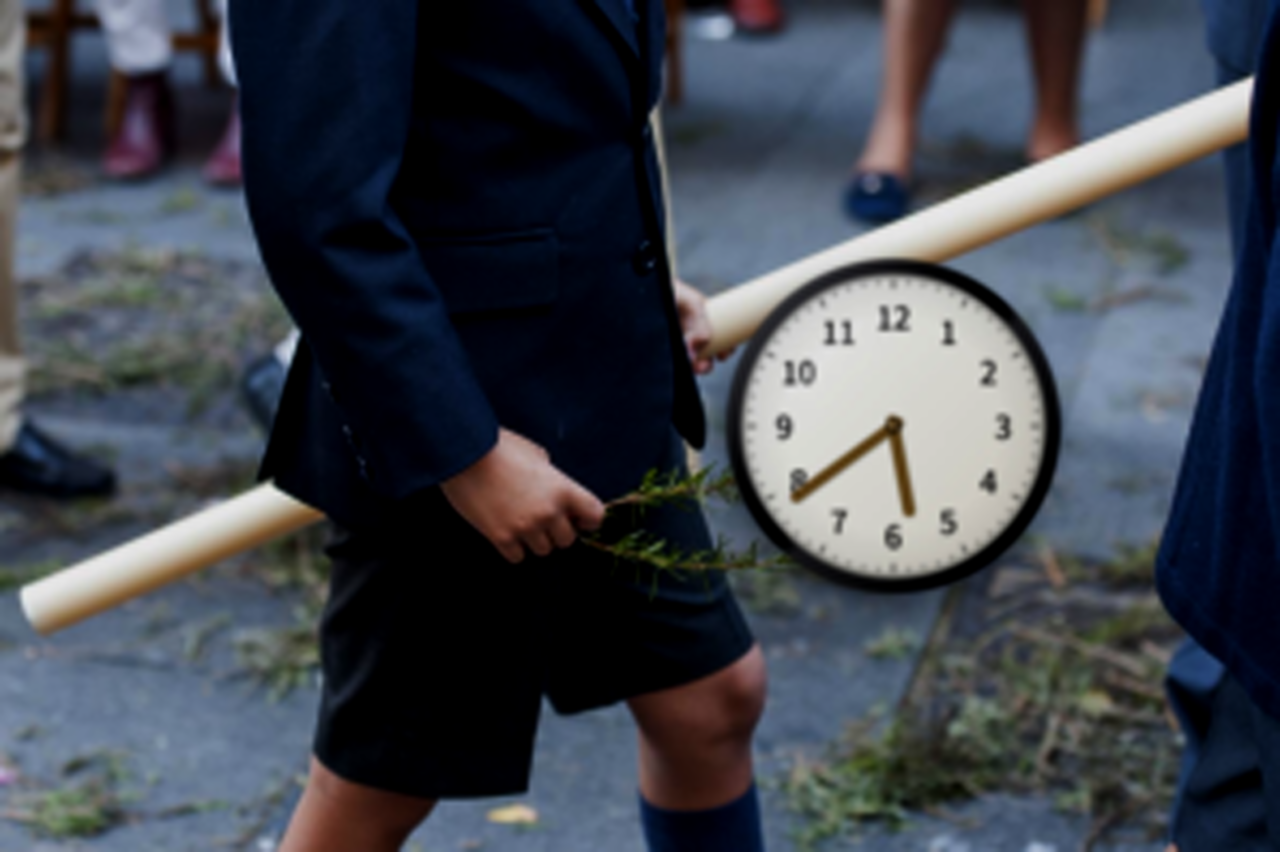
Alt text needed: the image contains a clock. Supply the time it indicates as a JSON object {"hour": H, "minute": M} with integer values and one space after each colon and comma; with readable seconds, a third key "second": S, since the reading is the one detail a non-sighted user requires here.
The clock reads {"hour": 5, "minute": 39}
